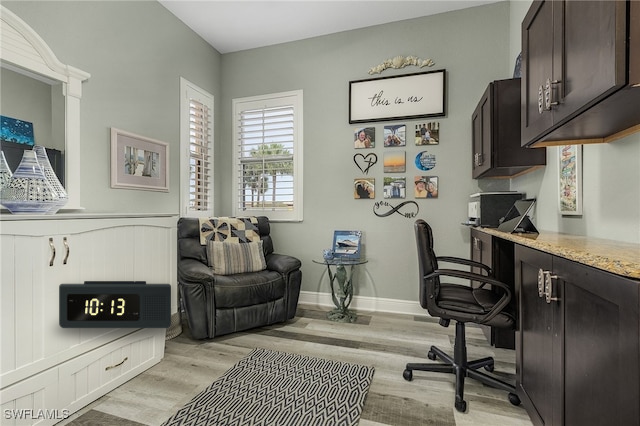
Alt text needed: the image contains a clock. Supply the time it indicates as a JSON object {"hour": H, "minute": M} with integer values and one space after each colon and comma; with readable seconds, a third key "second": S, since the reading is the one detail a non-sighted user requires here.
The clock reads {"hour": 10, "minute": 13}
